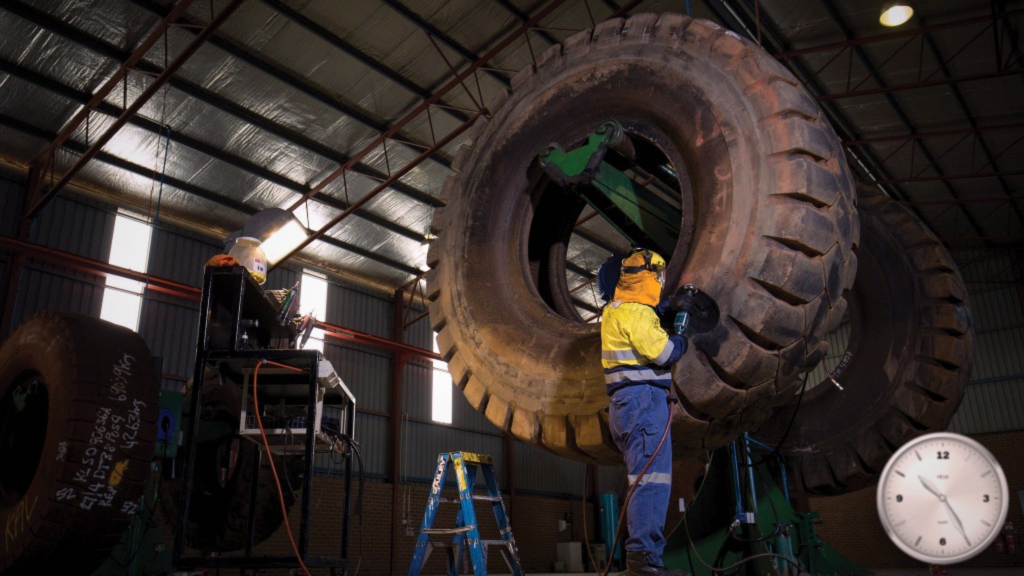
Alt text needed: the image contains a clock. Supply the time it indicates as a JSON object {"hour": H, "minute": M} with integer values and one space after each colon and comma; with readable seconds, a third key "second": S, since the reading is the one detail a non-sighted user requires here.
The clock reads {"hour": 10, "minute": 25}
